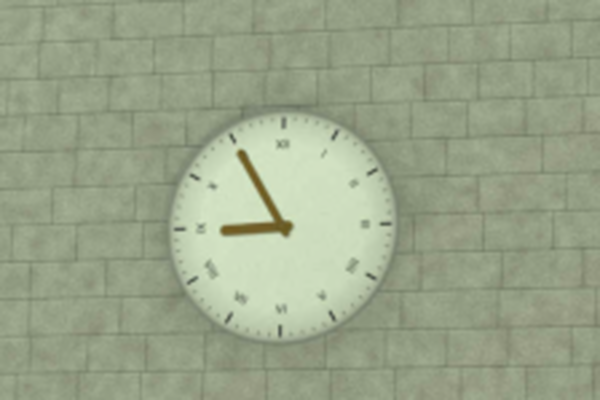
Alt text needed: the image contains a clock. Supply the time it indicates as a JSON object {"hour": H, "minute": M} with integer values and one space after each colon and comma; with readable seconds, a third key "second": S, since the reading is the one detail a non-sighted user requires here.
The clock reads {"hour": 8, "minute": 55}
